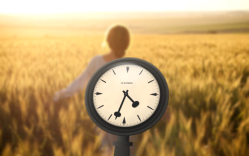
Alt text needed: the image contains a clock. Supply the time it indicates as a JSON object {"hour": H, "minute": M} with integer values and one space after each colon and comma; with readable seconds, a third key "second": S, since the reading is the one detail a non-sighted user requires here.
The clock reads {"hour": 4, "minute": 33}
